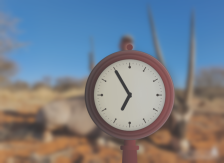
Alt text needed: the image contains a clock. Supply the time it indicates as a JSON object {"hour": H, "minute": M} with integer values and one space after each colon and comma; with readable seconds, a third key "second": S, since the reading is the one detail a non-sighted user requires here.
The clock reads {"hour": 6, "minute": 55}
